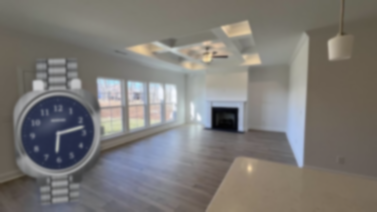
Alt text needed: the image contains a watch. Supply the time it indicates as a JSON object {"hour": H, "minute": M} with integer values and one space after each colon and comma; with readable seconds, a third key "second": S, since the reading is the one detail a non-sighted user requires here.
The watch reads {"hour": 6, "minute": 13}
